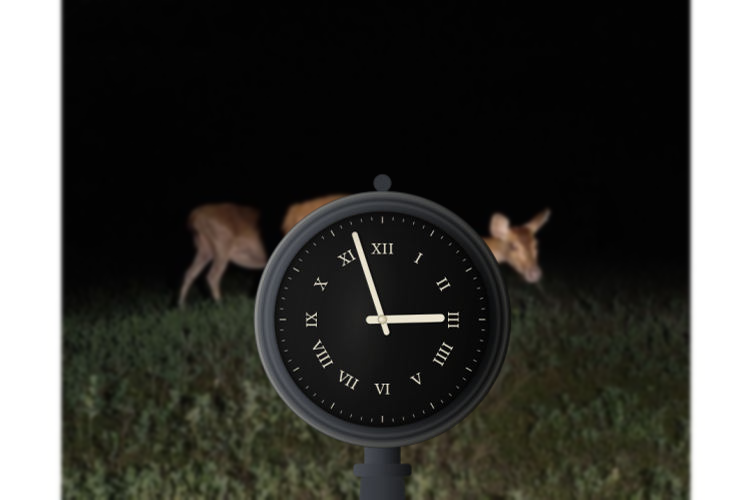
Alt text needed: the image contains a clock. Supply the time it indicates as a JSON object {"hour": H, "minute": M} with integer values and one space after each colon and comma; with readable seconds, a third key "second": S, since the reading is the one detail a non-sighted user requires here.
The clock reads {"hour": 2, "minute": 57}
